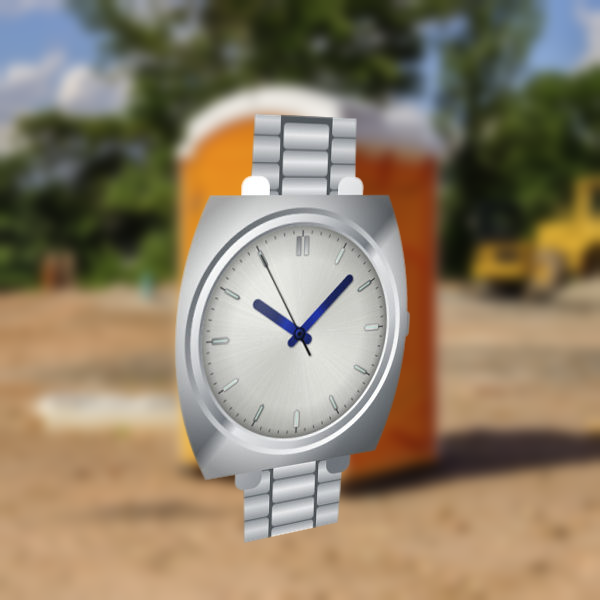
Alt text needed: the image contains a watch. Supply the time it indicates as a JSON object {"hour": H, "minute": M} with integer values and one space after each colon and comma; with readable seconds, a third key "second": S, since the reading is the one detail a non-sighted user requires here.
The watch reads {"hour": 10, "minute": 7, "second": 55}
